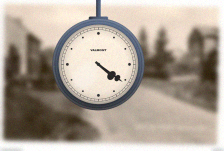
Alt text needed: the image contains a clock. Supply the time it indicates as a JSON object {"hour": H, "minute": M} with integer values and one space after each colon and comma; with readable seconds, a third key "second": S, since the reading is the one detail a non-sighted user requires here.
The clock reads {"hour": 4, "minute": 21}
